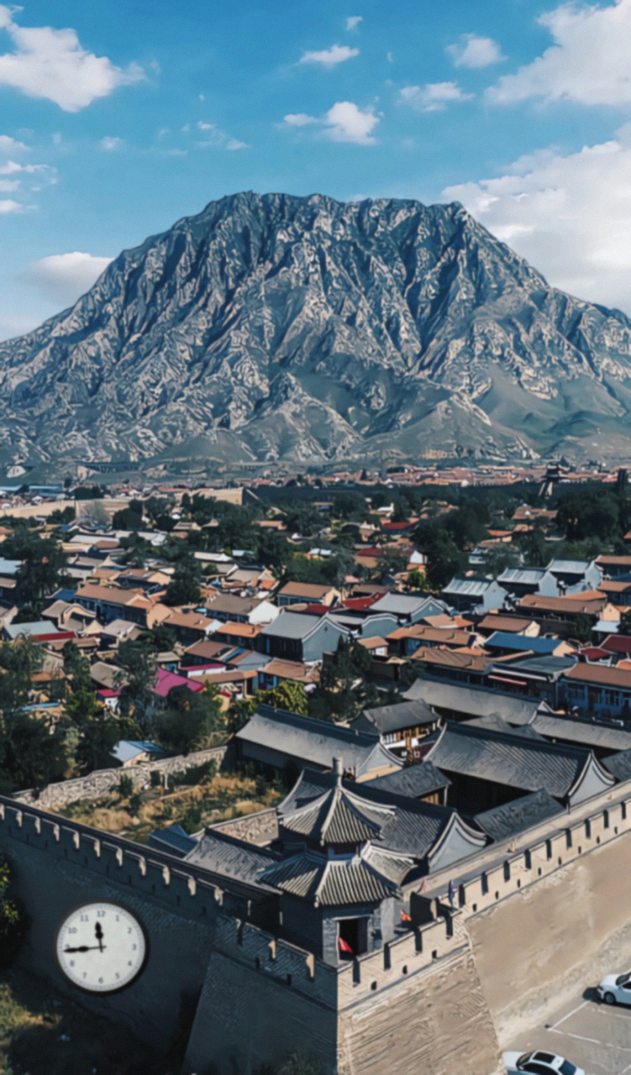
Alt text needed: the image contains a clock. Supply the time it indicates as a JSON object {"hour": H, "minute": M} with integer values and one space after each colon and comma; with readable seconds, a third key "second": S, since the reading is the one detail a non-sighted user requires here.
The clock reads {"hour": 11, "minute": 44}
